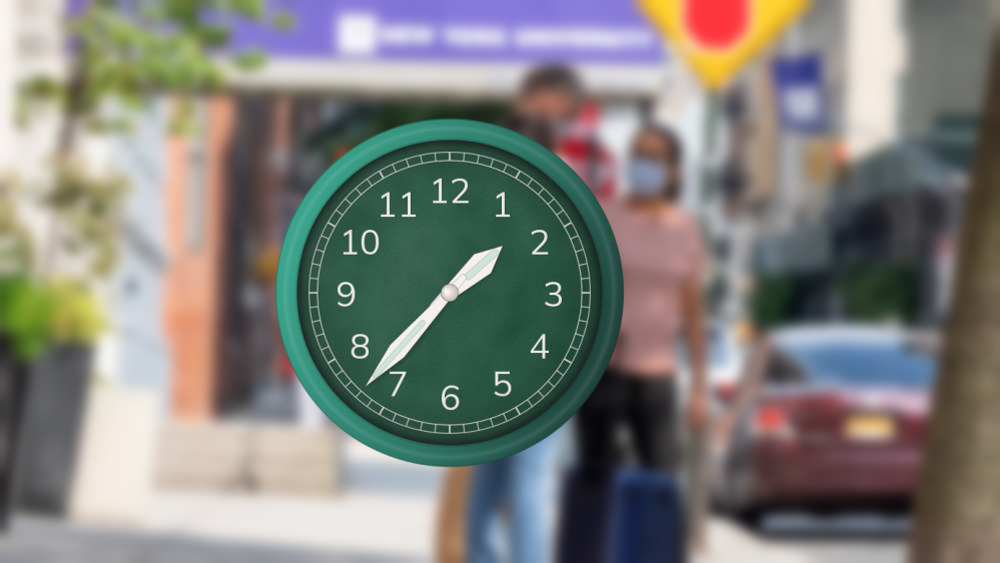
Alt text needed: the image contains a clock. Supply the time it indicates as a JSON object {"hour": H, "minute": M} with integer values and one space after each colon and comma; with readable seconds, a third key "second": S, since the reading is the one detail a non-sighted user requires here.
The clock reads {"hour": 1, "minute": 37}
